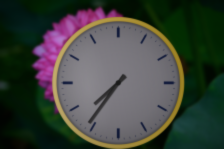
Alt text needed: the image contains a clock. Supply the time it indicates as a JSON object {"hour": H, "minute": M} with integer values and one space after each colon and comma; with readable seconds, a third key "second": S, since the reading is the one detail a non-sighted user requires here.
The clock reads {"hour": 7, "minute": 36}
